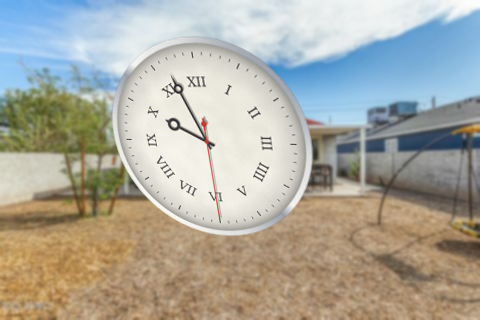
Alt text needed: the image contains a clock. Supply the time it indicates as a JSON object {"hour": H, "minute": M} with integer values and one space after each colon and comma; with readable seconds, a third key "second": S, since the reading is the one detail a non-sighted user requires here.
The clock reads {"hour": 9, "minute": 56, "second": 30}
